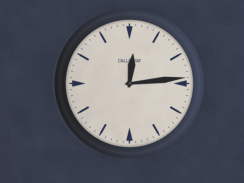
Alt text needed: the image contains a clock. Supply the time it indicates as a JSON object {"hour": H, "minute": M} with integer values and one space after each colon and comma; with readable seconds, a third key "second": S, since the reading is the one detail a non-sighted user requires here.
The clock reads {"hour": 12, "minute": 14}
